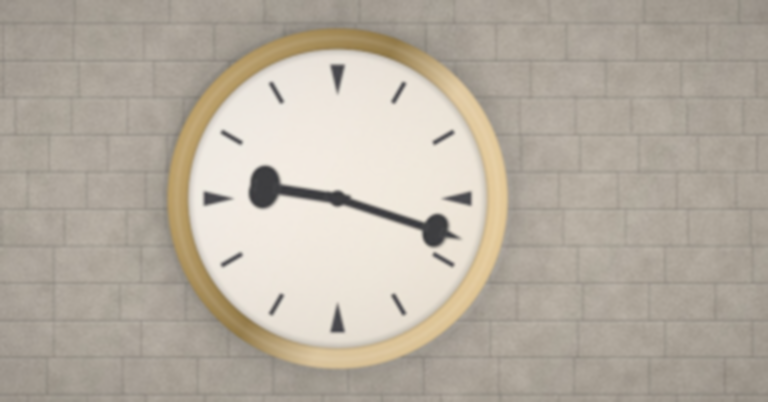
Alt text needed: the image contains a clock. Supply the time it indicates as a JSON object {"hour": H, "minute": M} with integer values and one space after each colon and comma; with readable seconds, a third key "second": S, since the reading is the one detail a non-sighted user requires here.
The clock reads {"hour": 9, "minute": 18}
